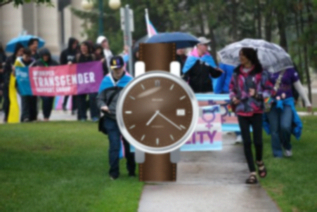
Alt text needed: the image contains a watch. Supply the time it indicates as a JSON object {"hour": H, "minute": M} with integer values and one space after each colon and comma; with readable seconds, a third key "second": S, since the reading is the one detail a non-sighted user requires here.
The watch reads {"hour": 7, "minute": 21}
